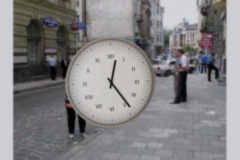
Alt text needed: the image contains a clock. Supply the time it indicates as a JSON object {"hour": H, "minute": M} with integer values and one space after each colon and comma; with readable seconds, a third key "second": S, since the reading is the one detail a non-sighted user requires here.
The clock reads {"hour": 12, "minute": 24}
